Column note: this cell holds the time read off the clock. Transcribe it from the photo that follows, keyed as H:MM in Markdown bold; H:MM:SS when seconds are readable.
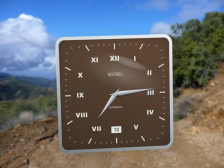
**7:14**
